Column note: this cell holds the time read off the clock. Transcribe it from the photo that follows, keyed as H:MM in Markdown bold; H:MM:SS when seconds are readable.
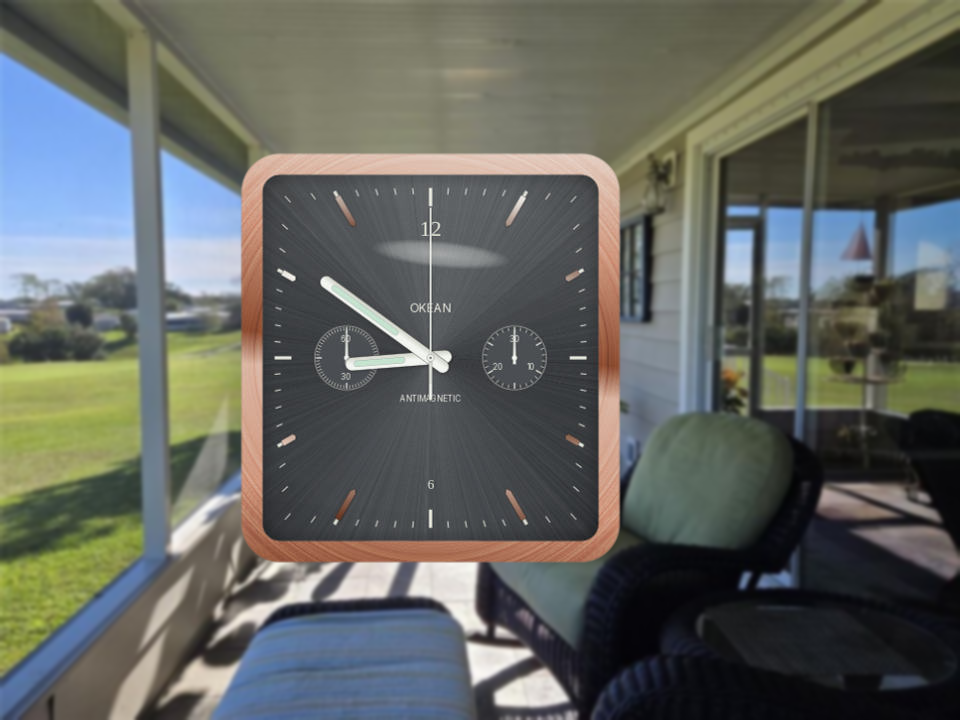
**8:51**
